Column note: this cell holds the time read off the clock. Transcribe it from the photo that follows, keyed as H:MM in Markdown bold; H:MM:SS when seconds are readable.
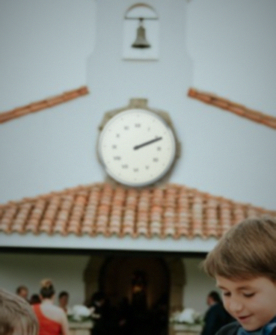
**2:11**
